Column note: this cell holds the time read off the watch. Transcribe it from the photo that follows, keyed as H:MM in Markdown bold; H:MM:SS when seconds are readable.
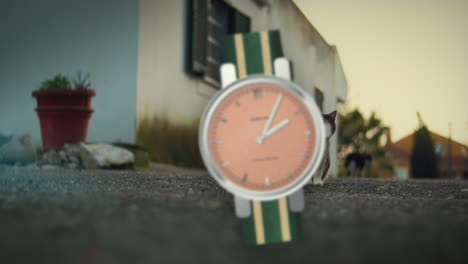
**2:05**
